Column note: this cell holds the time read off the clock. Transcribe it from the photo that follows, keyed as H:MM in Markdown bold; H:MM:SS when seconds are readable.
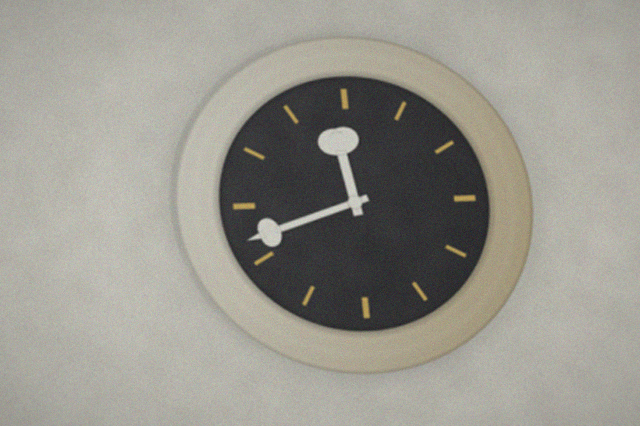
**11:42**
